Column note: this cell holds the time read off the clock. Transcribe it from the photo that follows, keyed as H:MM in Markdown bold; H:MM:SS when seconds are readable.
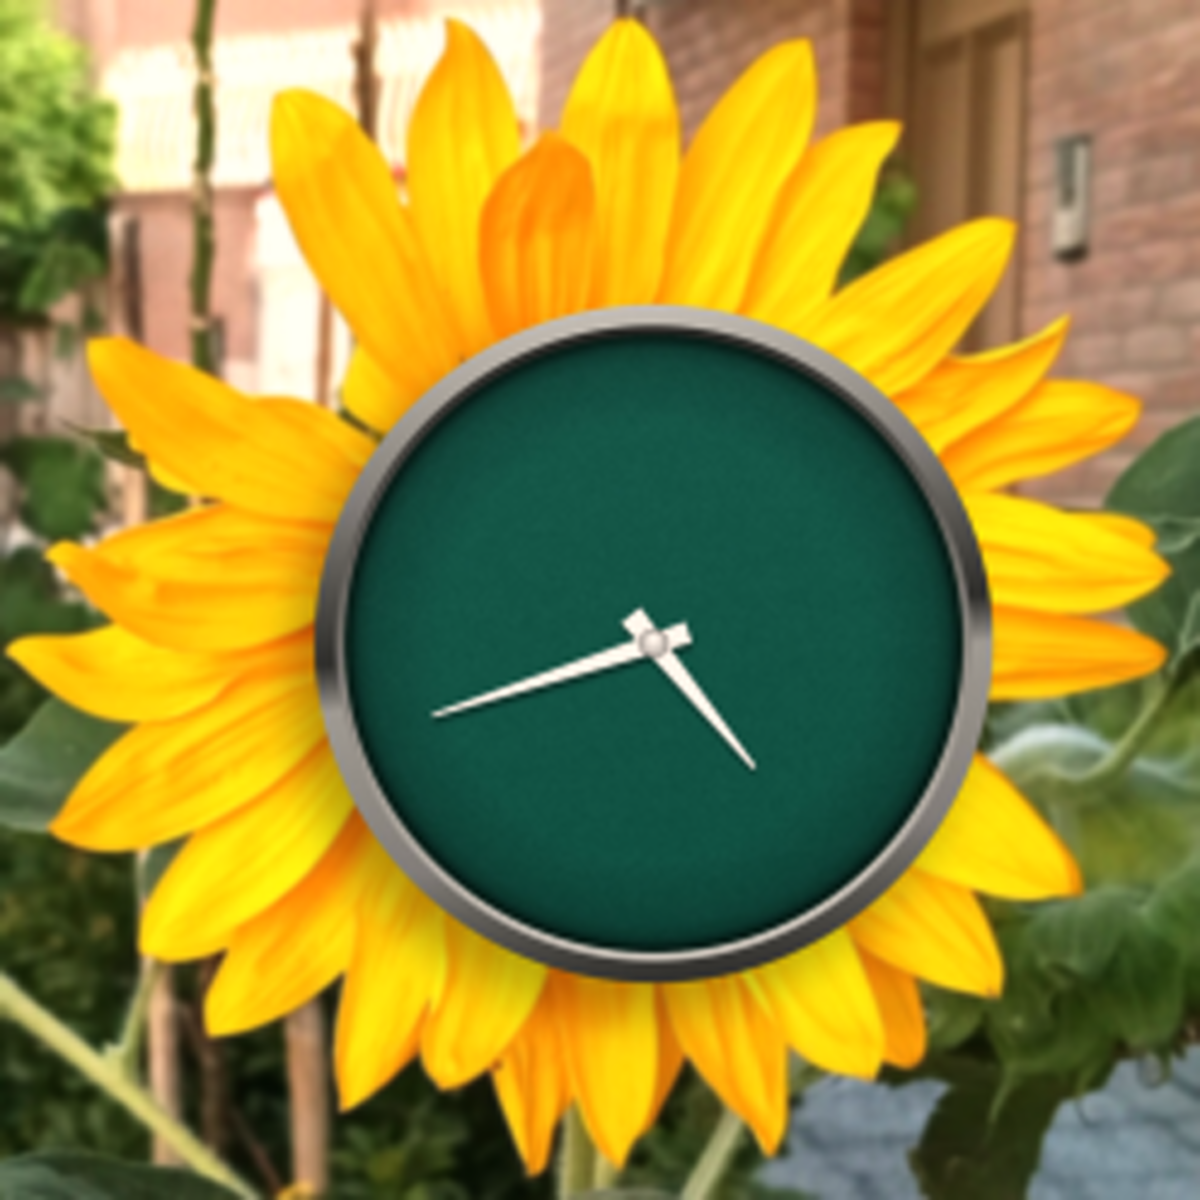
**4:42**
